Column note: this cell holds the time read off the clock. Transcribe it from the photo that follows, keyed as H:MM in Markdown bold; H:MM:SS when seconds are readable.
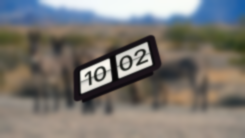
**10:02**
